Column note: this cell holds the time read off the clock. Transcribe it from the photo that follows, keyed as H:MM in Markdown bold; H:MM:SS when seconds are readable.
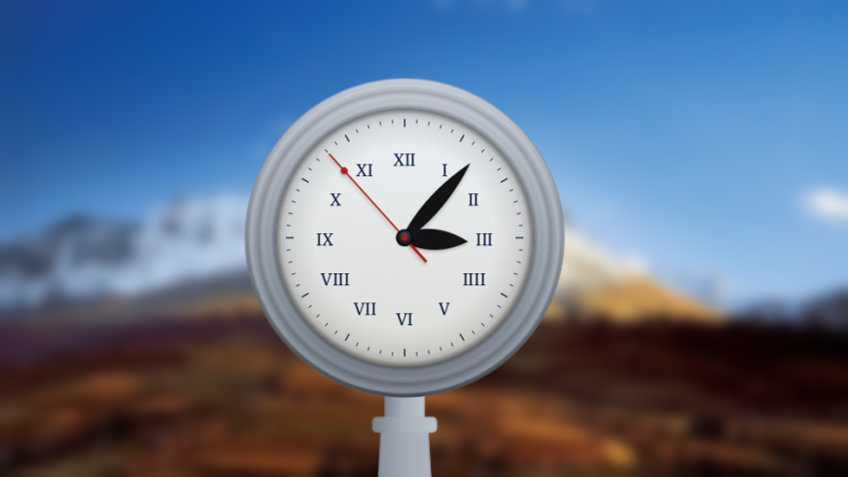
**3:06:53**
